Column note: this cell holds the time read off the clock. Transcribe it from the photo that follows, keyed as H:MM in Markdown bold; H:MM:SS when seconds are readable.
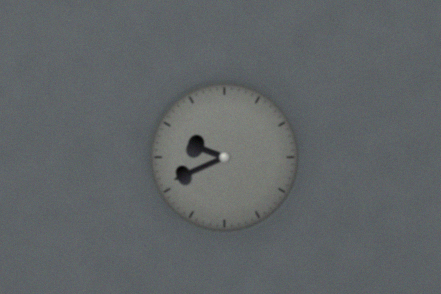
**9:41**
